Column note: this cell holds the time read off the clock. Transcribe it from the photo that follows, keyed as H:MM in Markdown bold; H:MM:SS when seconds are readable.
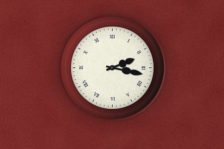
**2:17**
